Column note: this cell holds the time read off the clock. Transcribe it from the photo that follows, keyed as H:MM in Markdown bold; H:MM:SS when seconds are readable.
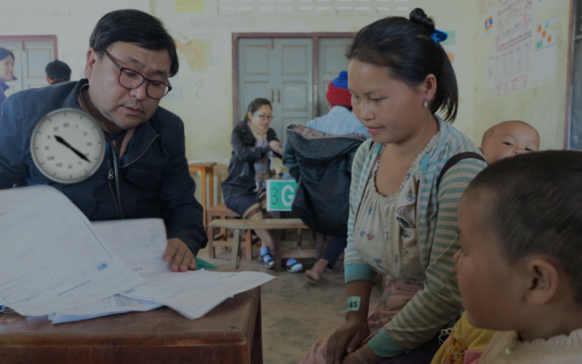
**10:22**
